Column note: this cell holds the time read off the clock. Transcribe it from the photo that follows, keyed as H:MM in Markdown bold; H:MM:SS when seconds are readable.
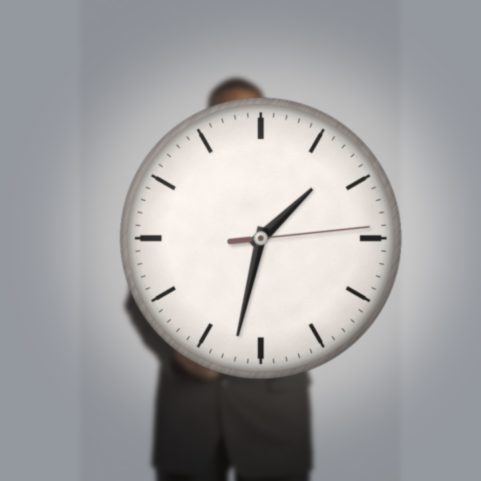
**1:32:14**
